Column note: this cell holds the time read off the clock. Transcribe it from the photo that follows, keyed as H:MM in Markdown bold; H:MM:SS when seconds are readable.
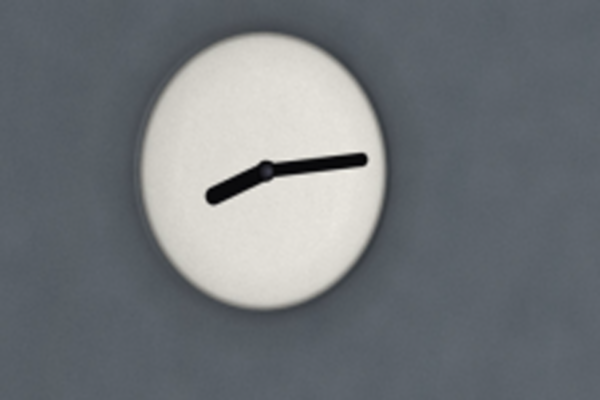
**8:14**
